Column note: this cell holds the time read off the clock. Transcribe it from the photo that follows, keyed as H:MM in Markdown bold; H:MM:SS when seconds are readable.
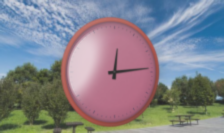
**12:14**
